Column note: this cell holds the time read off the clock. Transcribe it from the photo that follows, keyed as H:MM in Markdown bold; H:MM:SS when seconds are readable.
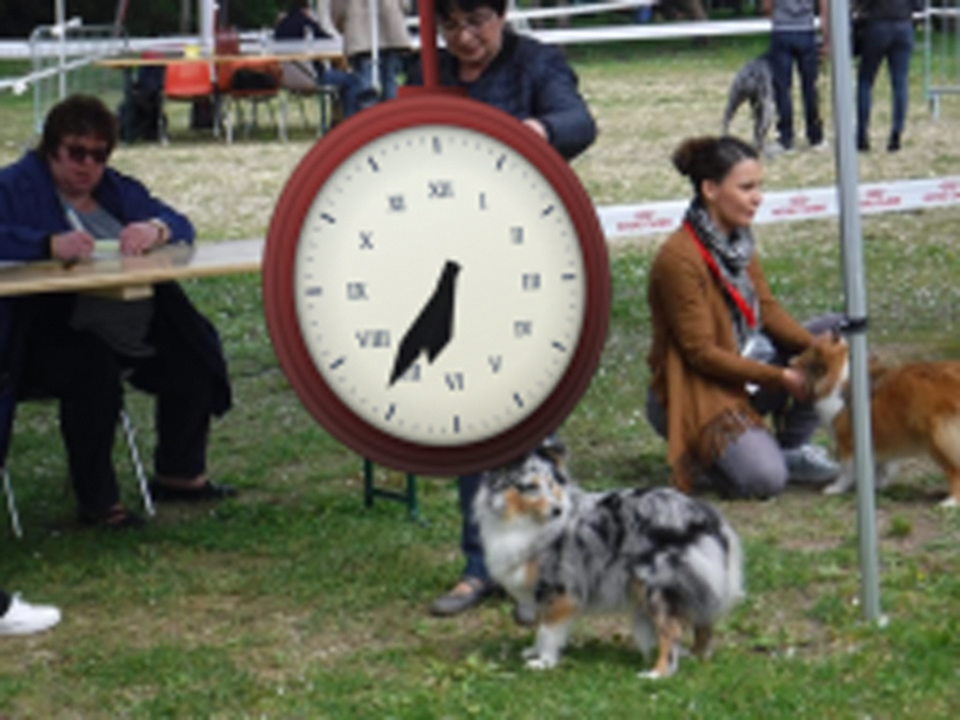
**6:36**
